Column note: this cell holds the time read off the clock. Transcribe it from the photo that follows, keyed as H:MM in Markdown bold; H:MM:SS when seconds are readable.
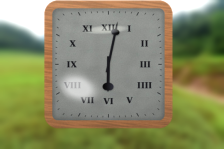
**6:02**
